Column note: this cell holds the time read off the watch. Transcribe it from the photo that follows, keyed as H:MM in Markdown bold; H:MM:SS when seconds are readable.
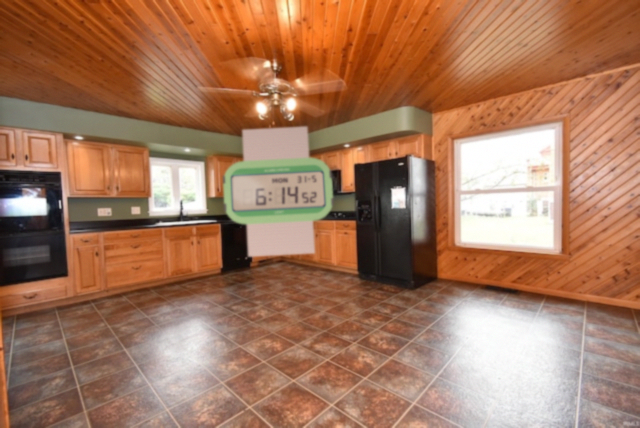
**6:14**
